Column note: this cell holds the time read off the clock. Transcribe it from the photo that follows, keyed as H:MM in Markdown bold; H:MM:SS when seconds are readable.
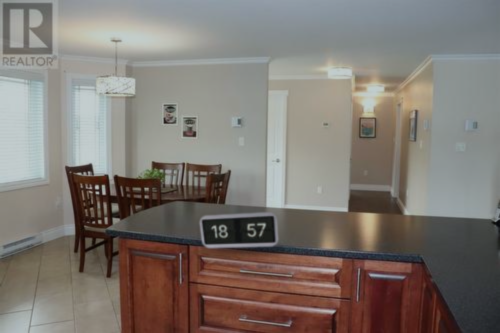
**18:57**
